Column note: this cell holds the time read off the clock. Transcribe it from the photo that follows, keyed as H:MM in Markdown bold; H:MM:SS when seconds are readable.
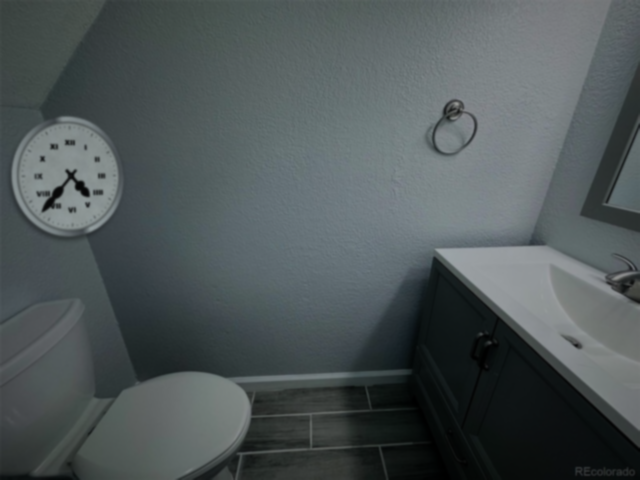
**4:37**
